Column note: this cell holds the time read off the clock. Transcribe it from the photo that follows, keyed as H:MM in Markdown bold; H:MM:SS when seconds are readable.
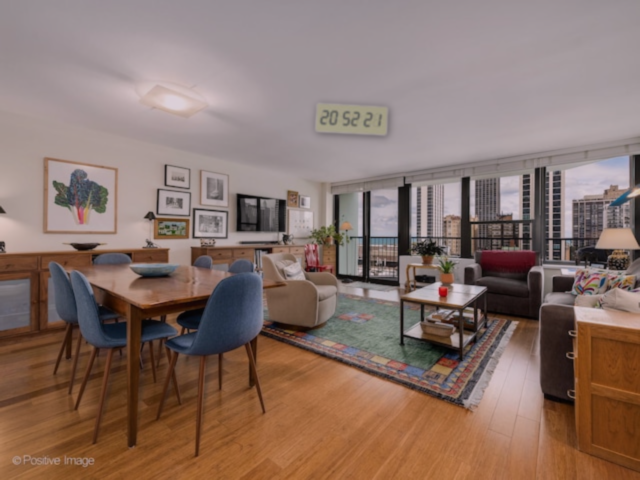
**20:52:21**
